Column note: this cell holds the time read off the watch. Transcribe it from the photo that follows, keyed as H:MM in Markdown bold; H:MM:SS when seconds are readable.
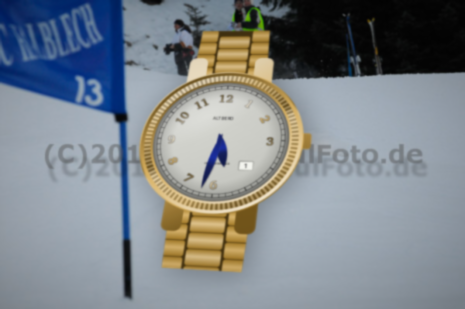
**5:32**
